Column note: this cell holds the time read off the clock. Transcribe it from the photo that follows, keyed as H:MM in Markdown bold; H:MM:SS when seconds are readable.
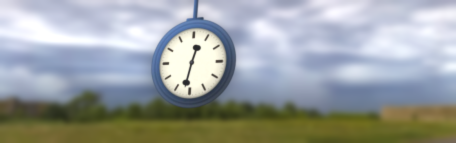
**12:32**
